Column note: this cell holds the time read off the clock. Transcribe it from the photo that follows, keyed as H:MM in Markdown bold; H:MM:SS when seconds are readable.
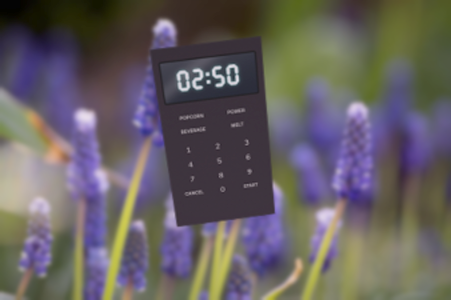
**2:50**
